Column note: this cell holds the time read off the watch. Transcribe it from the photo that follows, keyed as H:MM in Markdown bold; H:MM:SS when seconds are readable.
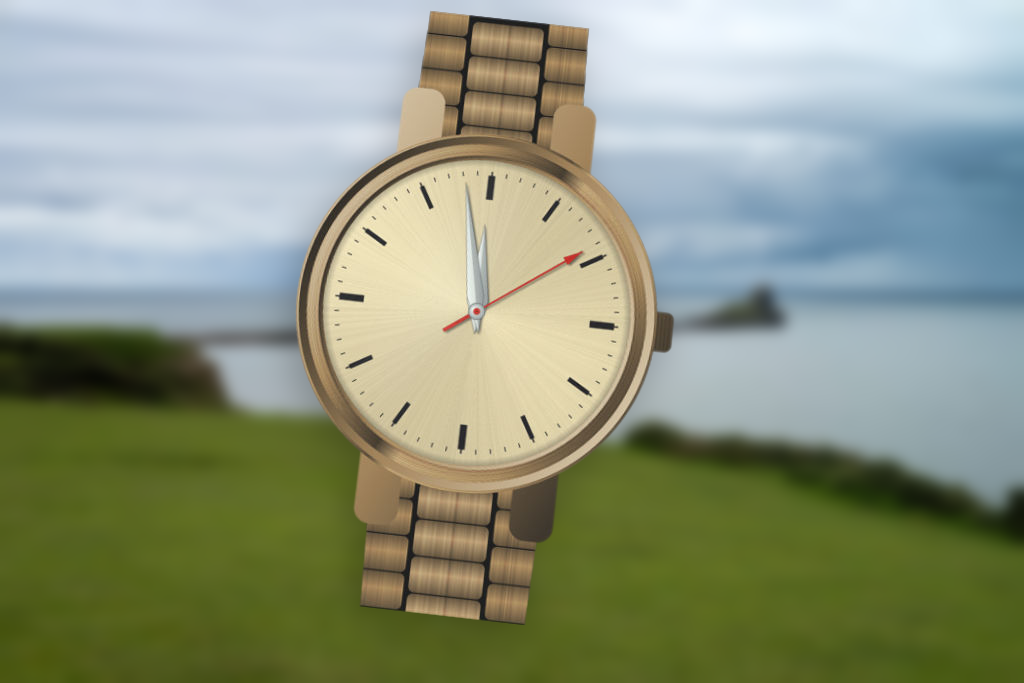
**11:58:09**
